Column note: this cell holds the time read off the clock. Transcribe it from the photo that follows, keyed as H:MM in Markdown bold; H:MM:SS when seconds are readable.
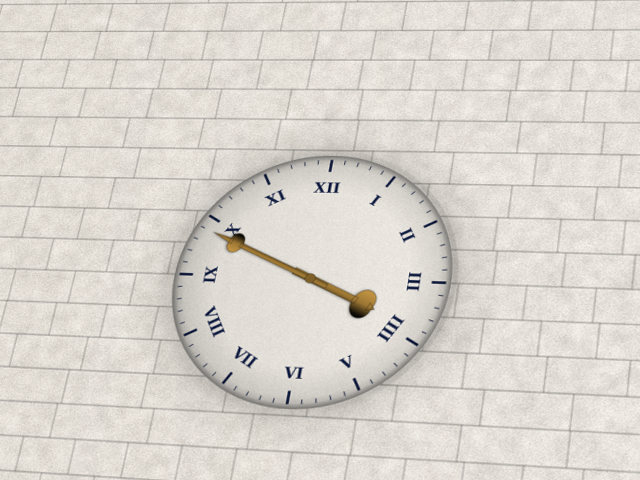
**3:49**
